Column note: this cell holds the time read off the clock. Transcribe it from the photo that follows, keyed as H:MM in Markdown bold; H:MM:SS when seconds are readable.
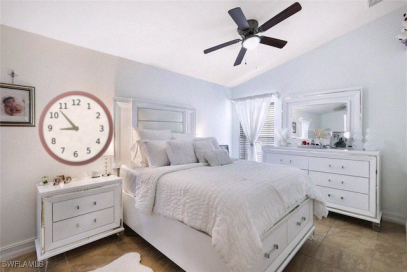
**8:53**
